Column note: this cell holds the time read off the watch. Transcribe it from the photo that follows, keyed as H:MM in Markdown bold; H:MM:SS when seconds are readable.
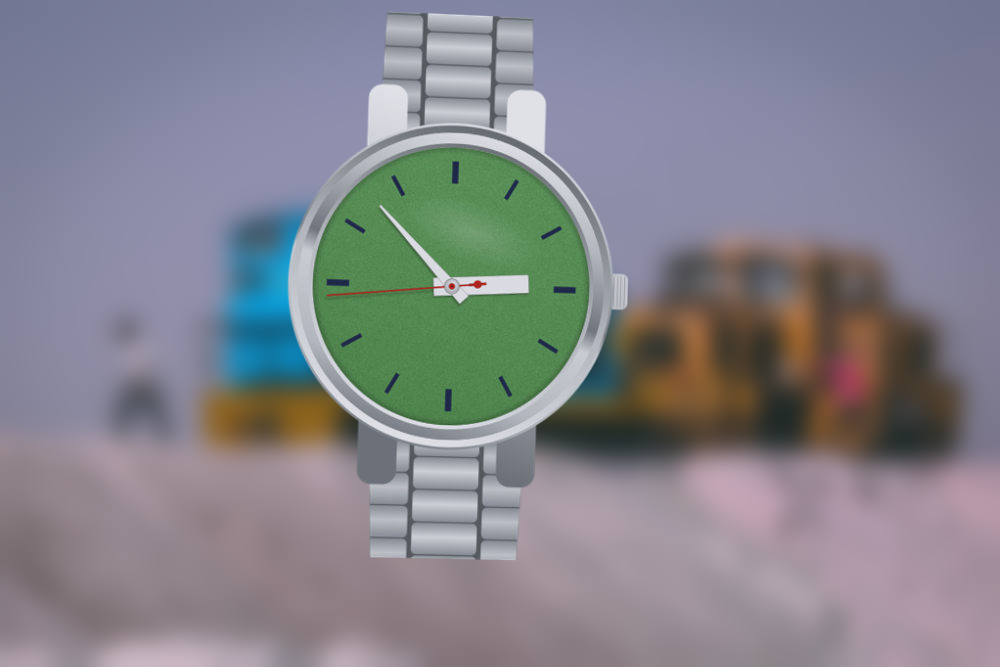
**2:52:44**
